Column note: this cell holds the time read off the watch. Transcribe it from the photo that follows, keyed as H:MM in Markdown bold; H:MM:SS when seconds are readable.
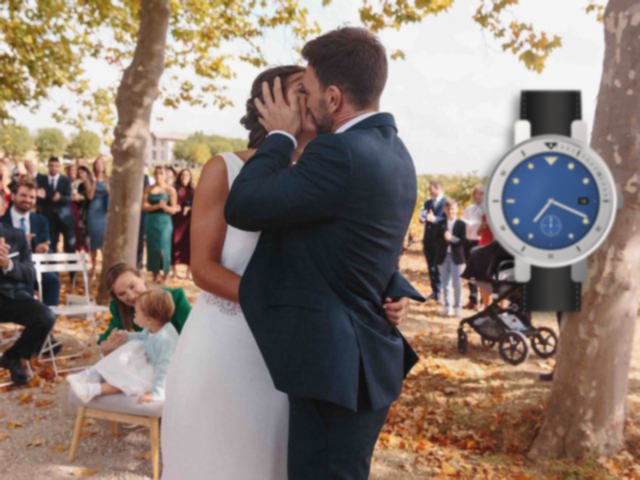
**7:19**
